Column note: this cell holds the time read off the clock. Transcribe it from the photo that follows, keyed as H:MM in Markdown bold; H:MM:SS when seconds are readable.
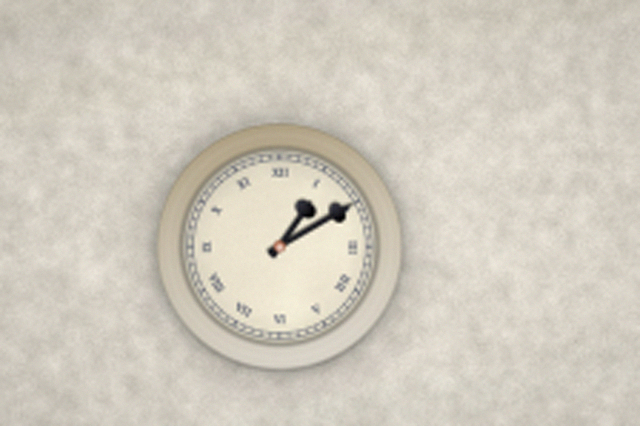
**1:10**
